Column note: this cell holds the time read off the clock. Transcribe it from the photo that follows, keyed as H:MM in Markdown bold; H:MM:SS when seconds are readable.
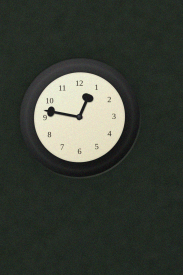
**12:47**
